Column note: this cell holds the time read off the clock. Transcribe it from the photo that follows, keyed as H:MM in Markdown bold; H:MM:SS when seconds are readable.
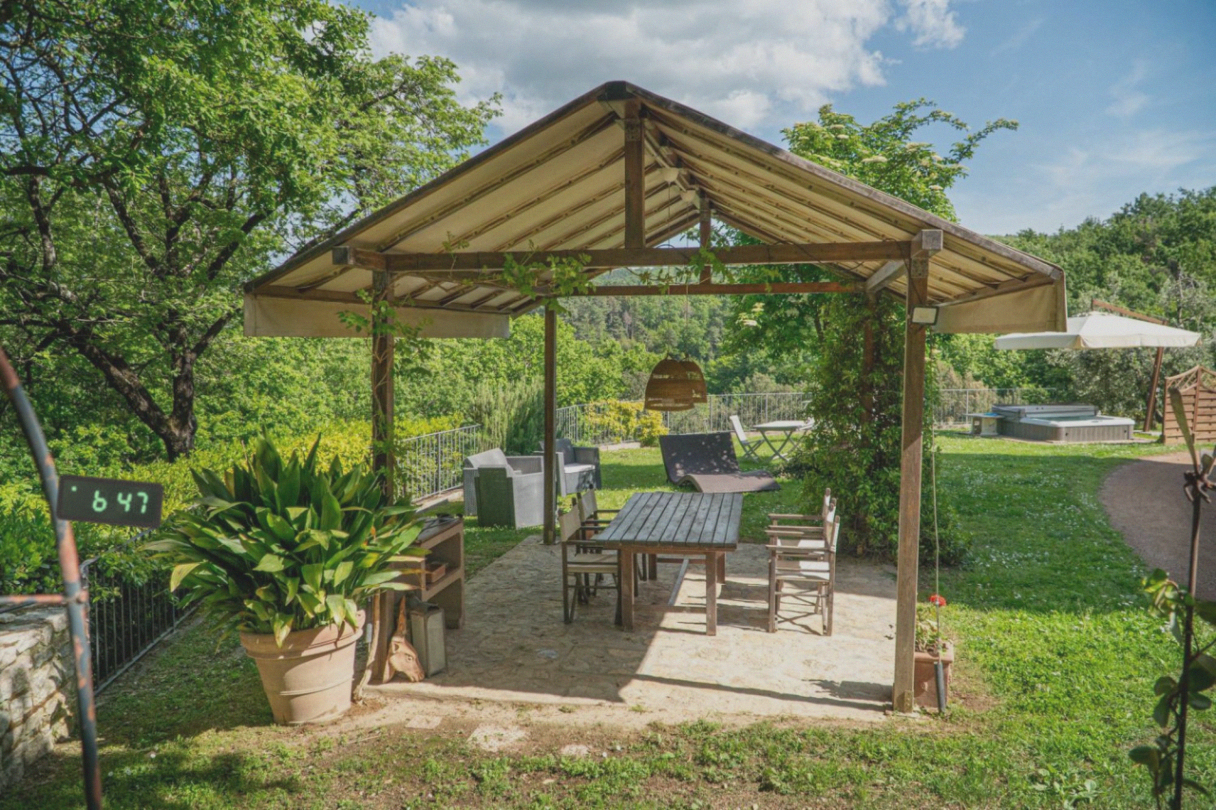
**6:47**
